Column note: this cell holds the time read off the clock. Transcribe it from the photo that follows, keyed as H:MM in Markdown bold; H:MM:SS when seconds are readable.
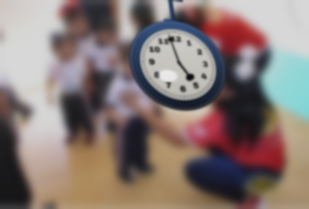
**4:58**
